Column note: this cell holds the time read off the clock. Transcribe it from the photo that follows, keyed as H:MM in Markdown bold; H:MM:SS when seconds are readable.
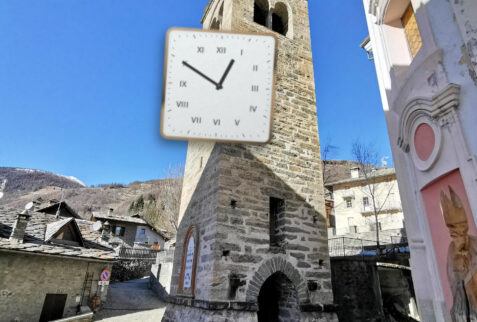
**12:50**
